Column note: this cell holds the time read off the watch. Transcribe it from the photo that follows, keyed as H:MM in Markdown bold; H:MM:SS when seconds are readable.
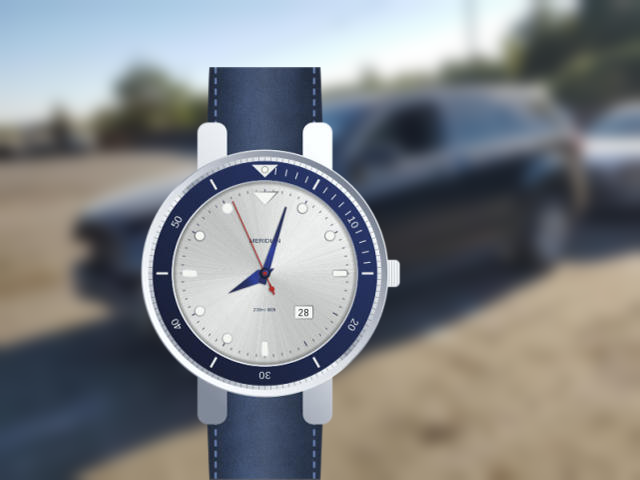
**8:02:56**
